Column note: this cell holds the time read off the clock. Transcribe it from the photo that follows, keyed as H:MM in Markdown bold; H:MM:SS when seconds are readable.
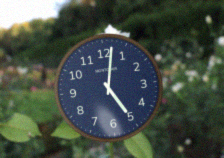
**5:02**
